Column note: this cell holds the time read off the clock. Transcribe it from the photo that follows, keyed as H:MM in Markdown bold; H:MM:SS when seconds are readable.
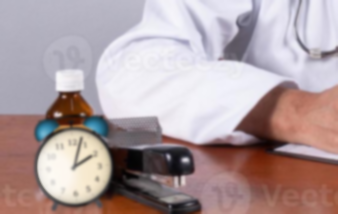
**2:03**
